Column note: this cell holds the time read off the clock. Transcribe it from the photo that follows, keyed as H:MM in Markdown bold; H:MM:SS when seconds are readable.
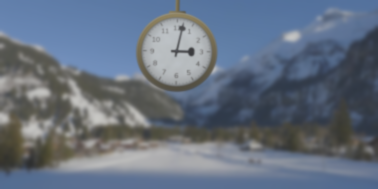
**3:02**
